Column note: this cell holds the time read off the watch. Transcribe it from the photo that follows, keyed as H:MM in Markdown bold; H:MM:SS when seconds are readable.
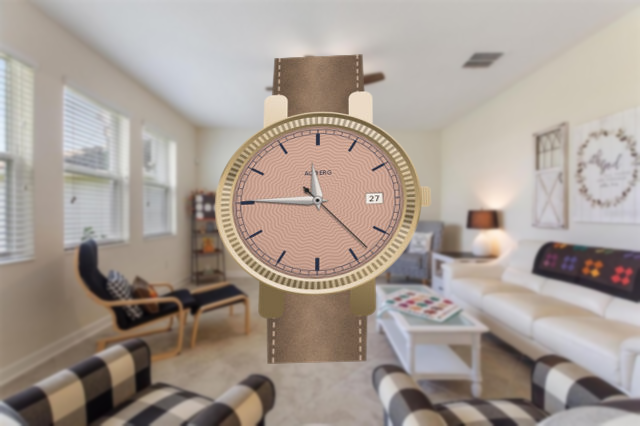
**11:45:23**
